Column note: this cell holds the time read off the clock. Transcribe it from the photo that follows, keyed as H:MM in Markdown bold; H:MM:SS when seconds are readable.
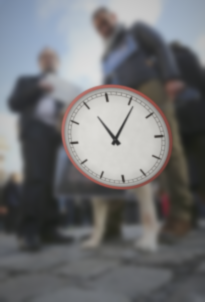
**11:06**
